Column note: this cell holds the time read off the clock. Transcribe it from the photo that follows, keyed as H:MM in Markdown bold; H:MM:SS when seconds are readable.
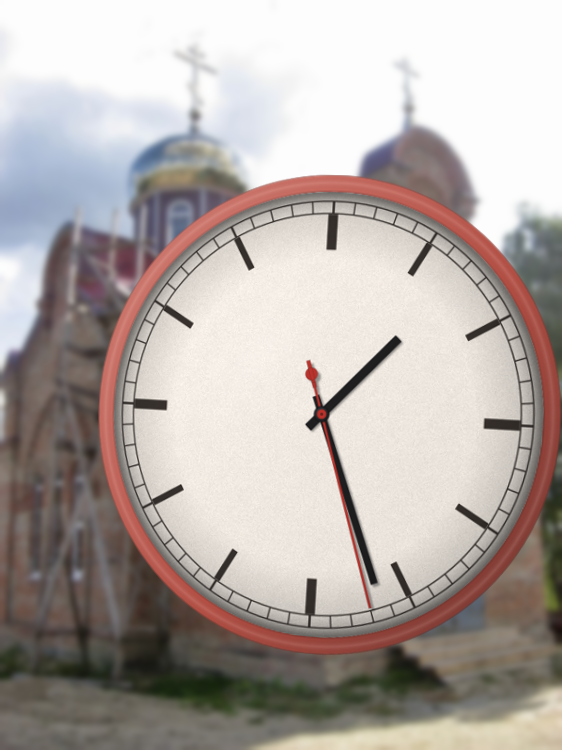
**1:26:27**
